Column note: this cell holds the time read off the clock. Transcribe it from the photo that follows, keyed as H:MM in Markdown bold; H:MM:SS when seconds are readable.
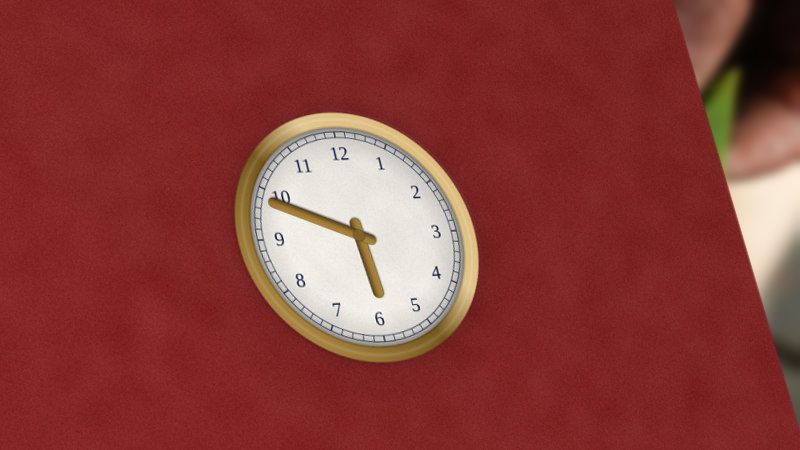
**5:49**
